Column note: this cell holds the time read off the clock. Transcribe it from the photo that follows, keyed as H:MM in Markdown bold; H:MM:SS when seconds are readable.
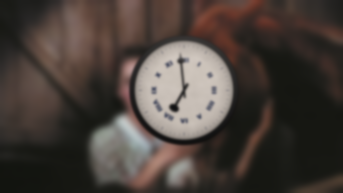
**6:59**
